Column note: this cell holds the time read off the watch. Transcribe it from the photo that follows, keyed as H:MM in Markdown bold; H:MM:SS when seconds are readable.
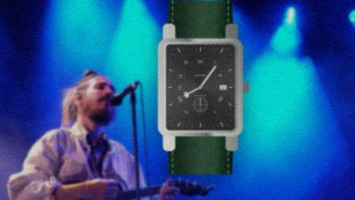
**8:06**
